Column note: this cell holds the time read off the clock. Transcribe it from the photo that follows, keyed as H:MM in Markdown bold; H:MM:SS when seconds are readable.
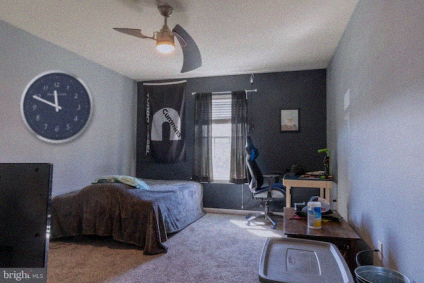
**11:49**
